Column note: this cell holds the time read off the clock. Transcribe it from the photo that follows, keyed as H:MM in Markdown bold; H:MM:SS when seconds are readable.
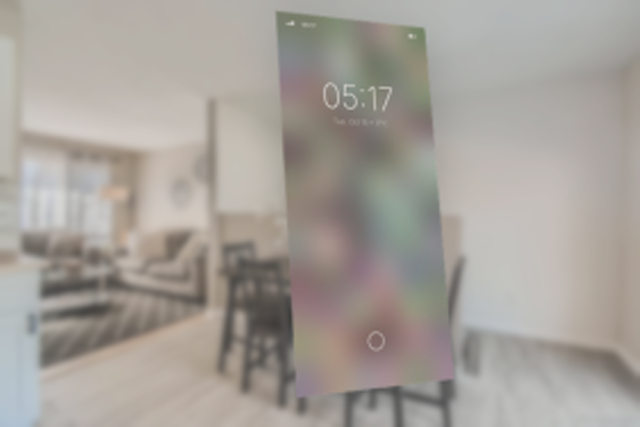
**5:17**
